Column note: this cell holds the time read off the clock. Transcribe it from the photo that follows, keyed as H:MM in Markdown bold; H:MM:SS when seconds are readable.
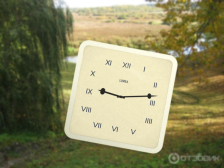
**9:13**
